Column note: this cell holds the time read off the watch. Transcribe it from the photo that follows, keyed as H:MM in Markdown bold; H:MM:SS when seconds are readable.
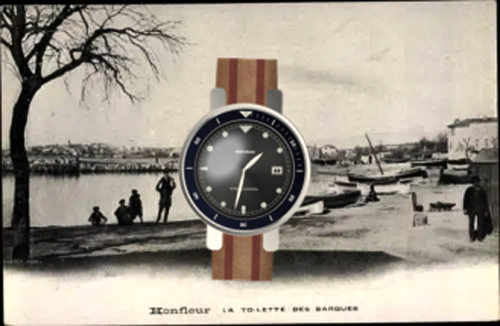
**1:32**
